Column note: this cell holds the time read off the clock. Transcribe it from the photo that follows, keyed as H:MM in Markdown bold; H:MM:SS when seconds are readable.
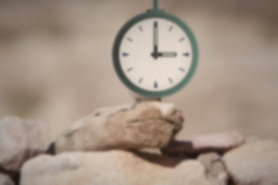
**3:00**
